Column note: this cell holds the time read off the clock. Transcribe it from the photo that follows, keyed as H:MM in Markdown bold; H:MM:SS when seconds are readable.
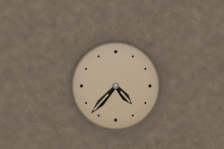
**4:37**
